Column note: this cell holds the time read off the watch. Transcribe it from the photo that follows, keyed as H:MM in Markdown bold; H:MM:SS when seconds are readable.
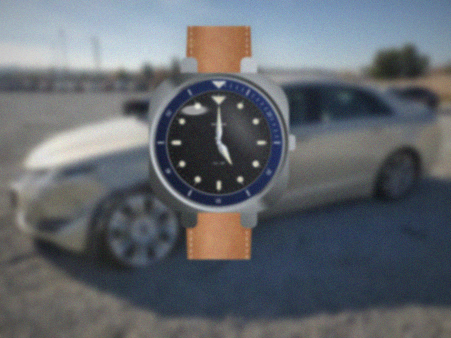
**5:00**
